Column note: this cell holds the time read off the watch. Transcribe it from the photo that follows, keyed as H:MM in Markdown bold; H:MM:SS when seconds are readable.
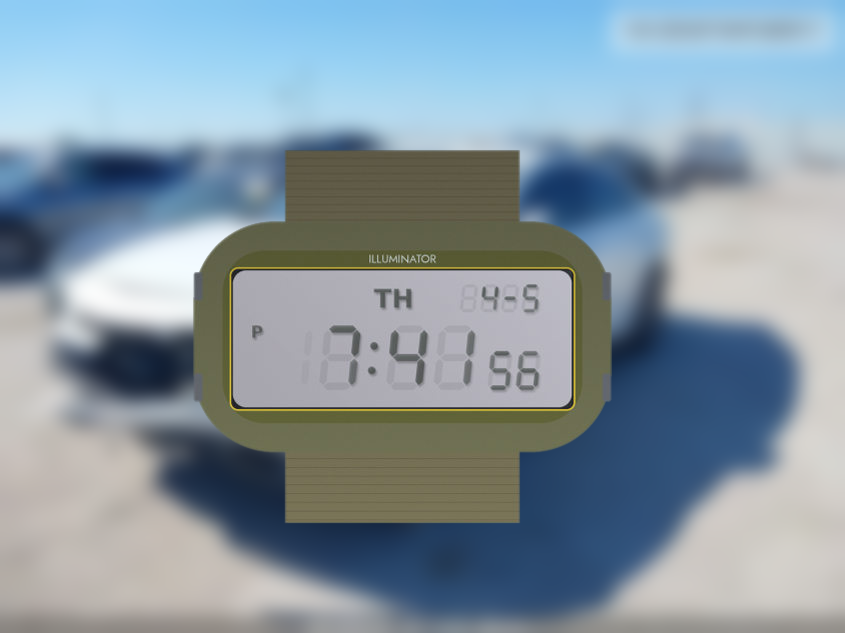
**7:41:56**
